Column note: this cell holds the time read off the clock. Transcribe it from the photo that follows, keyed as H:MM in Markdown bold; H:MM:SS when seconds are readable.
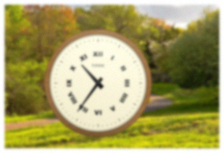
**10:36**
